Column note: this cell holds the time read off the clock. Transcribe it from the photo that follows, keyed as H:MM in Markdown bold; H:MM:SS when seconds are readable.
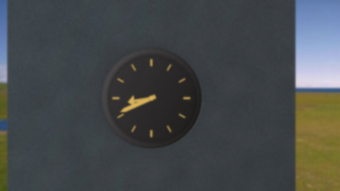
**8:41**
